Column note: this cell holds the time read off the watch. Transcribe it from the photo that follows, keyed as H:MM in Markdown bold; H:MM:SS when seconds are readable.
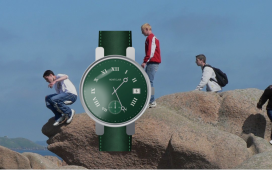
**1:26**
